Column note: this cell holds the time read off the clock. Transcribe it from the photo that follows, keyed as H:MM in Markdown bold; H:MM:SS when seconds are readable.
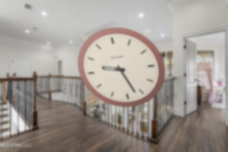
**9:27**
